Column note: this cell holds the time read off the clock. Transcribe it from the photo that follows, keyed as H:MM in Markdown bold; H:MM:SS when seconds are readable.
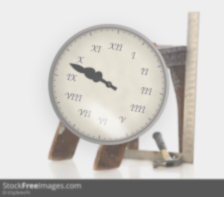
**9:48**
